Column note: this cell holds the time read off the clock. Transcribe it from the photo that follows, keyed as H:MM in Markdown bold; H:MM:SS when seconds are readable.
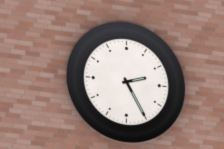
**2:25**
